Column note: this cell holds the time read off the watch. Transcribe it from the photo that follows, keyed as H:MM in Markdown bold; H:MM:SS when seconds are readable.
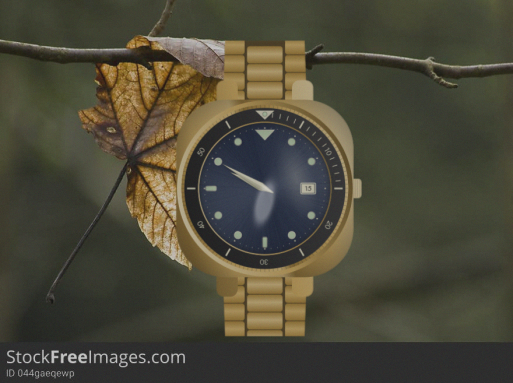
**9:50**
